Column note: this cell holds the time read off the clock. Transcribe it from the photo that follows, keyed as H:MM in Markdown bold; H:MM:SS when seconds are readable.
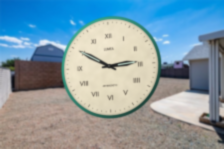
**2:50**
